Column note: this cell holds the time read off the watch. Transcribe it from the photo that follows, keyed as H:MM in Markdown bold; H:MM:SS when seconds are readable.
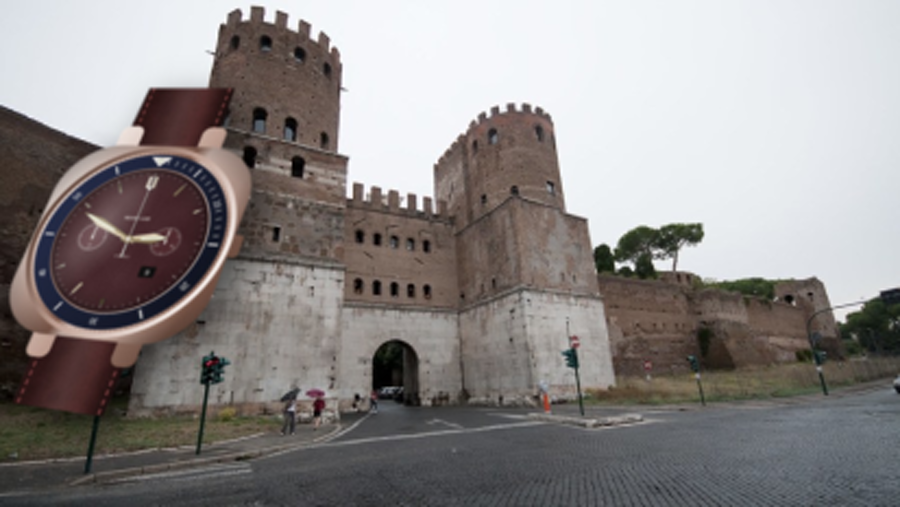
**2:49**
